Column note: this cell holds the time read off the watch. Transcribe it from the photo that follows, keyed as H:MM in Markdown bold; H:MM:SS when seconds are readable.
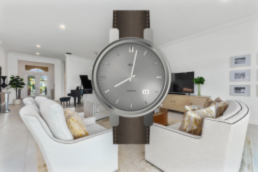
**8:02**
